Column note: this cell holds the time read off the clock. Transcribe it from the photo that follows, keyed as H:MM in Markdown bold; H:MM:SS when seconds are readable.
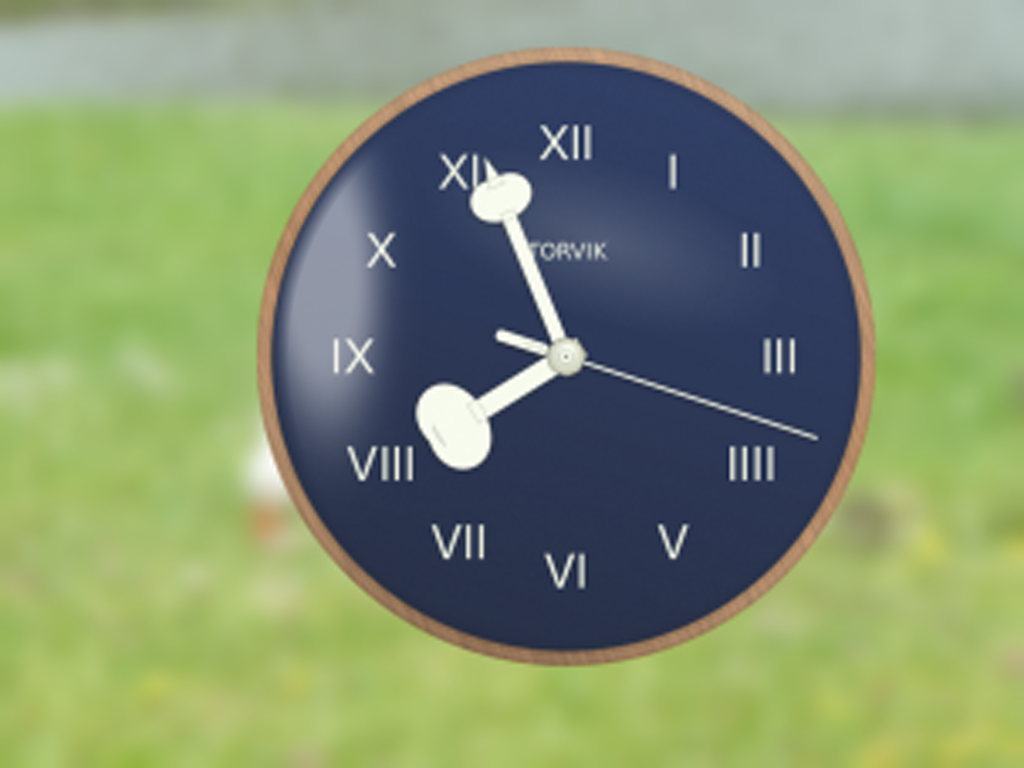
**7:56:18**
